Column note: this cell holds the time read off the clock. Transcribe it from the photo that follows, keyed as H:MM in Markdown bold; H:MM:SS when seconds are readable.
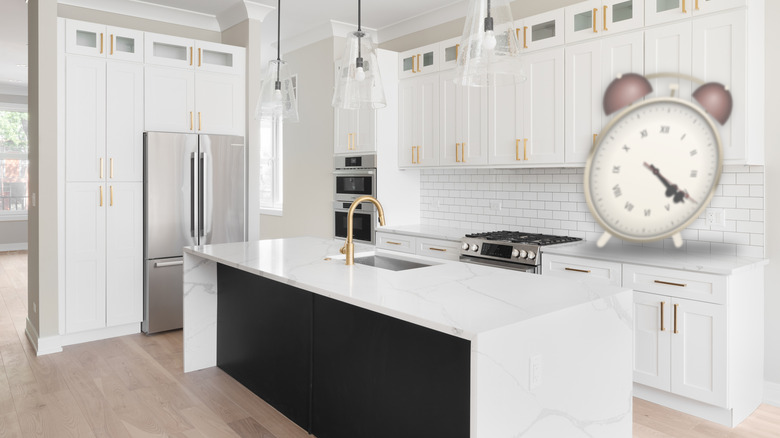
**4:21:20**
